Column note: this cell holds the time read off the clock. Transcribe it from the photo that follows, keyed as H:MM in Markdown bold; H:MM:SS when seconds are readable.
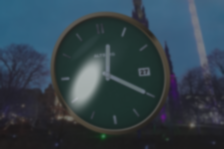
**12:20**
